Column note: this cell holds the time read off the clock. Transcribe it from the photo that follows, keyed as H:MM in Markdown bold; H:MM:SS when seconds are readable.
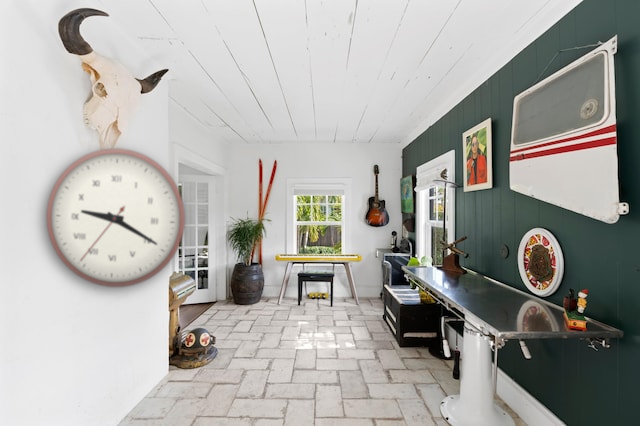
**9:19:36**
